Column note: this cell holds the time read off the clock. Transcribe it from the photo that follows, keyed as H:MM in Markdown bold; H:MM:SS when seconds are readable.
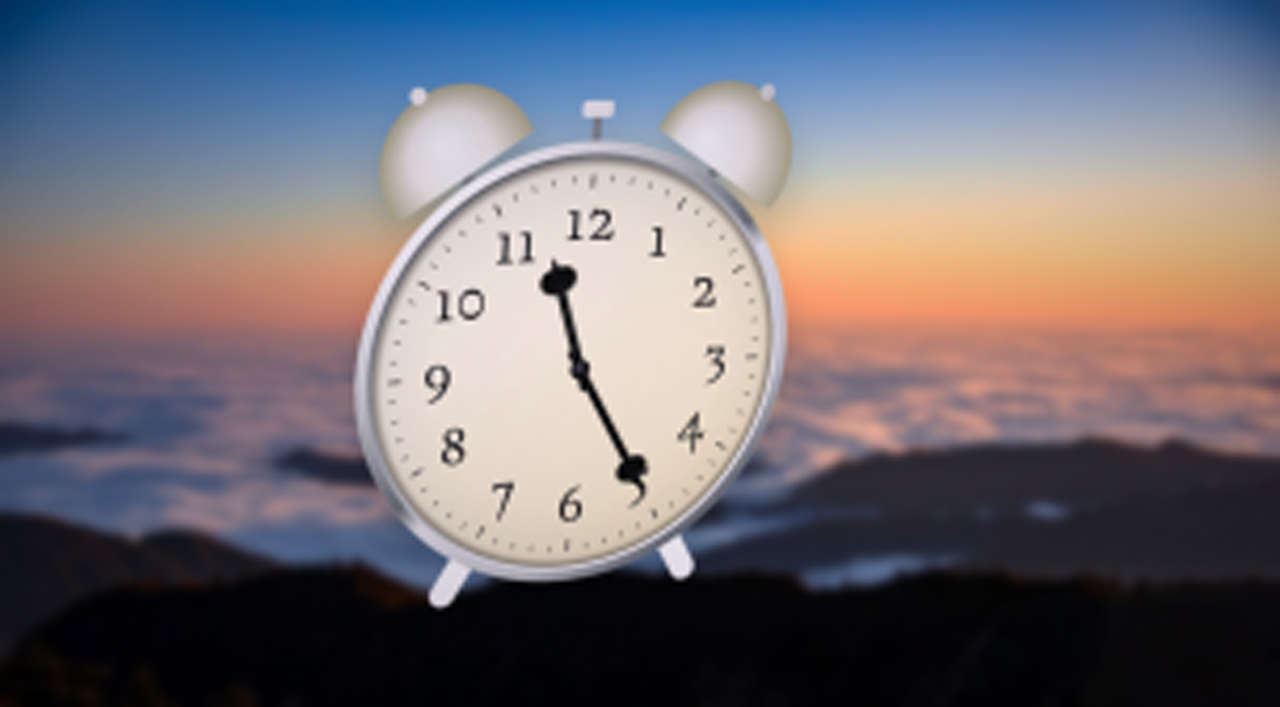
**11:25**
